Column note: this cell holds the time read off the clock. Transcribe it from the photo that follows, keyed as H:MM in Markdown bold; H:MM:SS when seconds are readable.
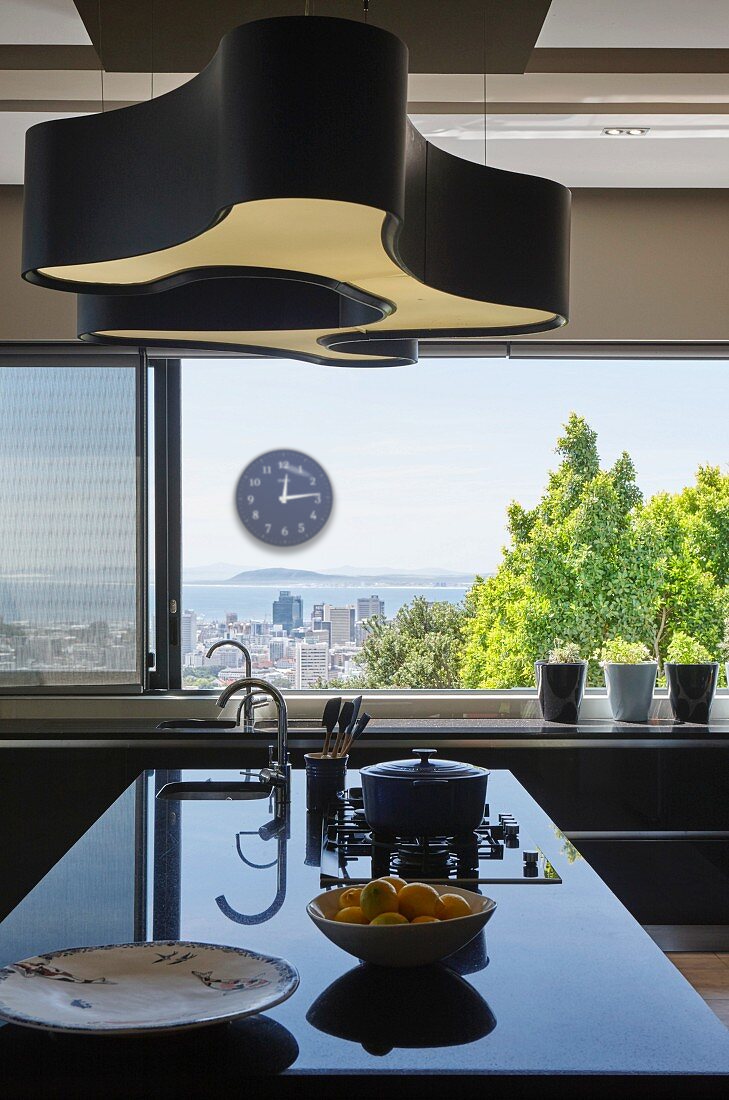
**12:14**
